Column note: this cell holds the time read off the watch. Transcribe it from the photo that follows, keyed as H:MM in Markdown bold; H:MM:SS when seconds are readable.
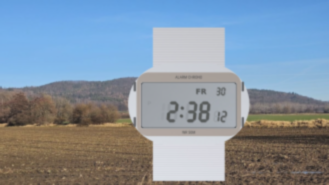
**2:38:12**
